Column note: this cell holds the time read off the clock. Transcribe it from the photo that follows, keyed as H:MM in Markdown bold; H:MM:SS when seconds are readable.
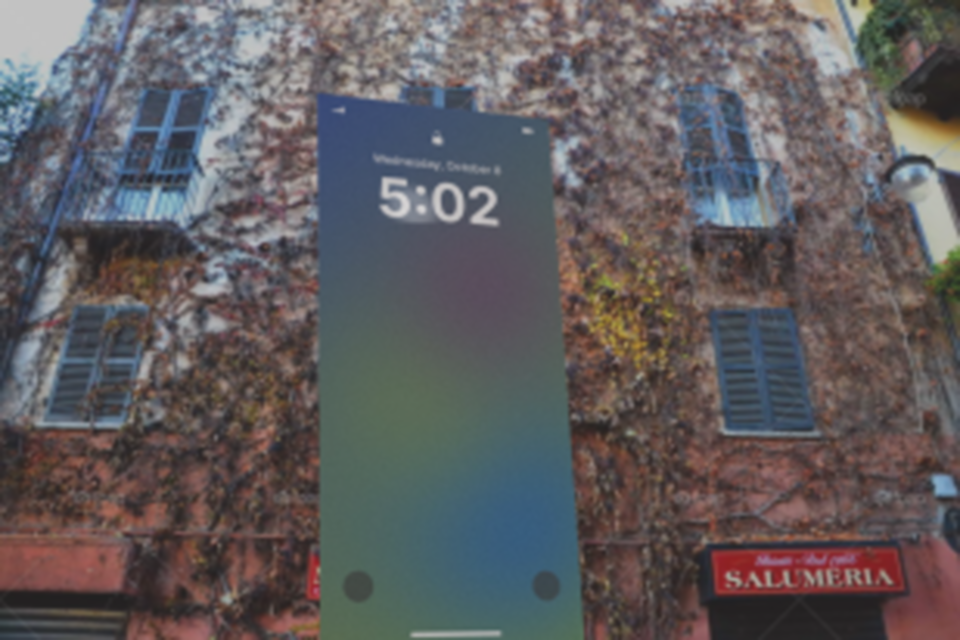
**5:02**
